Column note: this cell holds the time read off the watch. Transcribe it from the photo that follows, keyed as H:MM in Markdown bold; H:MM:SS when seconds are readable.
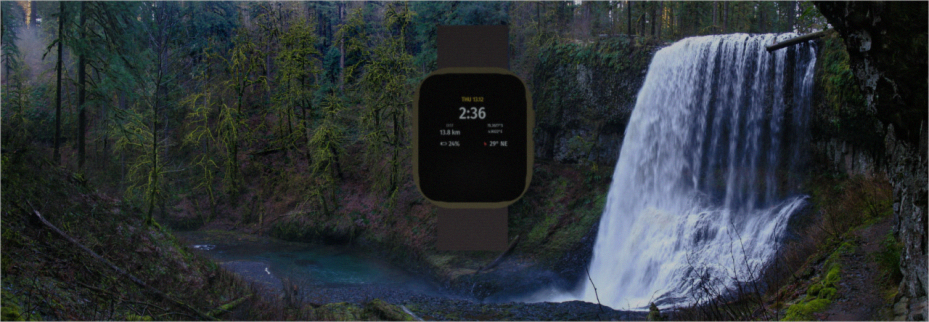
**2:36**
